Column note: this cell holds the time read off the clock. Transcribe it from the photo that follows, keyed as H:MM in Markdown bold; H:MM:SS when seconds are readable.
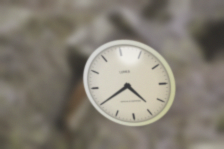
**4:40**
